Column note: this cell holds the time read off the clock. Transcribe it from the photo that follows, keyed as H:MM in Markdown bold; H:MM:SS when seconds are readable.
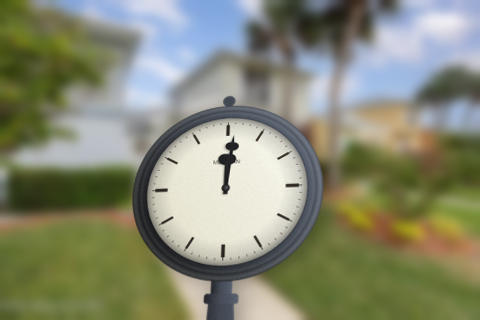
**12:01**
